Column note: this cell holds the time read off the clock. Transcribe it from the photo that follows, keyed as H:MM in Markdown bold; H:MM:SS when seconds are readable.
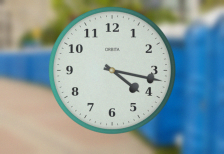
**4:17**
